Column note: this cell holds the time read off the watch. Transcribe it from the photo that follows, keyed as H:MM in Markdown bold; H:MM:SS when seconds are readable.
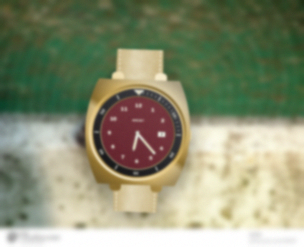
**6:23**
